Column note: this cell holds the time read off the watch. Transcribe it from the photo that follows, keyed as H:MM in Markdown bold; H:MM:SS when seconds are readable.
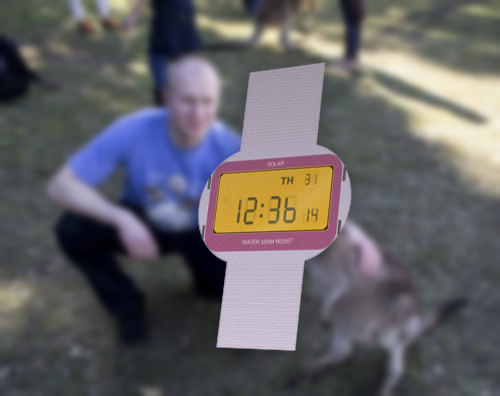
**12:36:14**
